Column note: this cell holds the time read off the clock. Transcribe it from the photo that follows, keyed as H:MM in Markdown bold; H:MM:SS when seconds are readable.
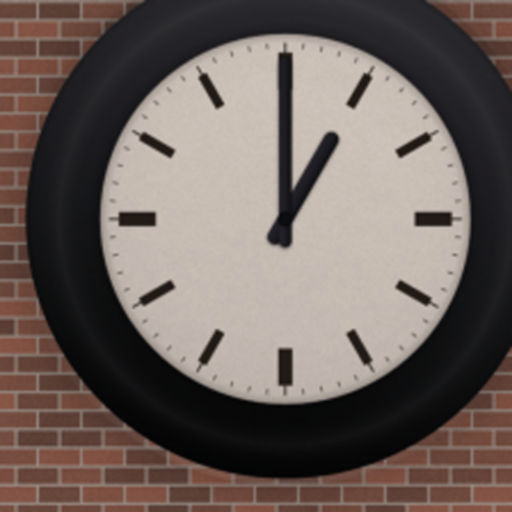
**1:00**
